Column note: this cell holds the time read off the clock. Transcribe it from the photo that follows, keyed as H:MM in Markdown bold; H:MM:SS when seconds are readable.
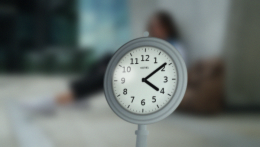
**4:09**
